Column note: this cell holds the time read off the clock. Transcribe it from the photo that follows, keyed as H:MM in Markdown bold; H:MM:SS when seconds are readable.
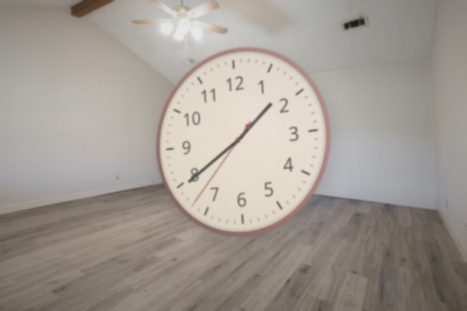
**1:39:37**
